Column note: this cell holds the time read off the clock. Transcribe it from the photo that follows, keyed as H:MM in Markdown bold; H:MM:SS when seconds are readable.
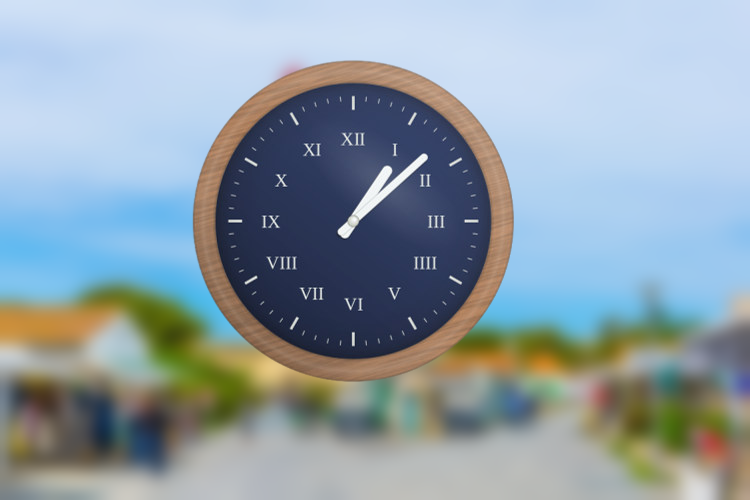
**1:08**
